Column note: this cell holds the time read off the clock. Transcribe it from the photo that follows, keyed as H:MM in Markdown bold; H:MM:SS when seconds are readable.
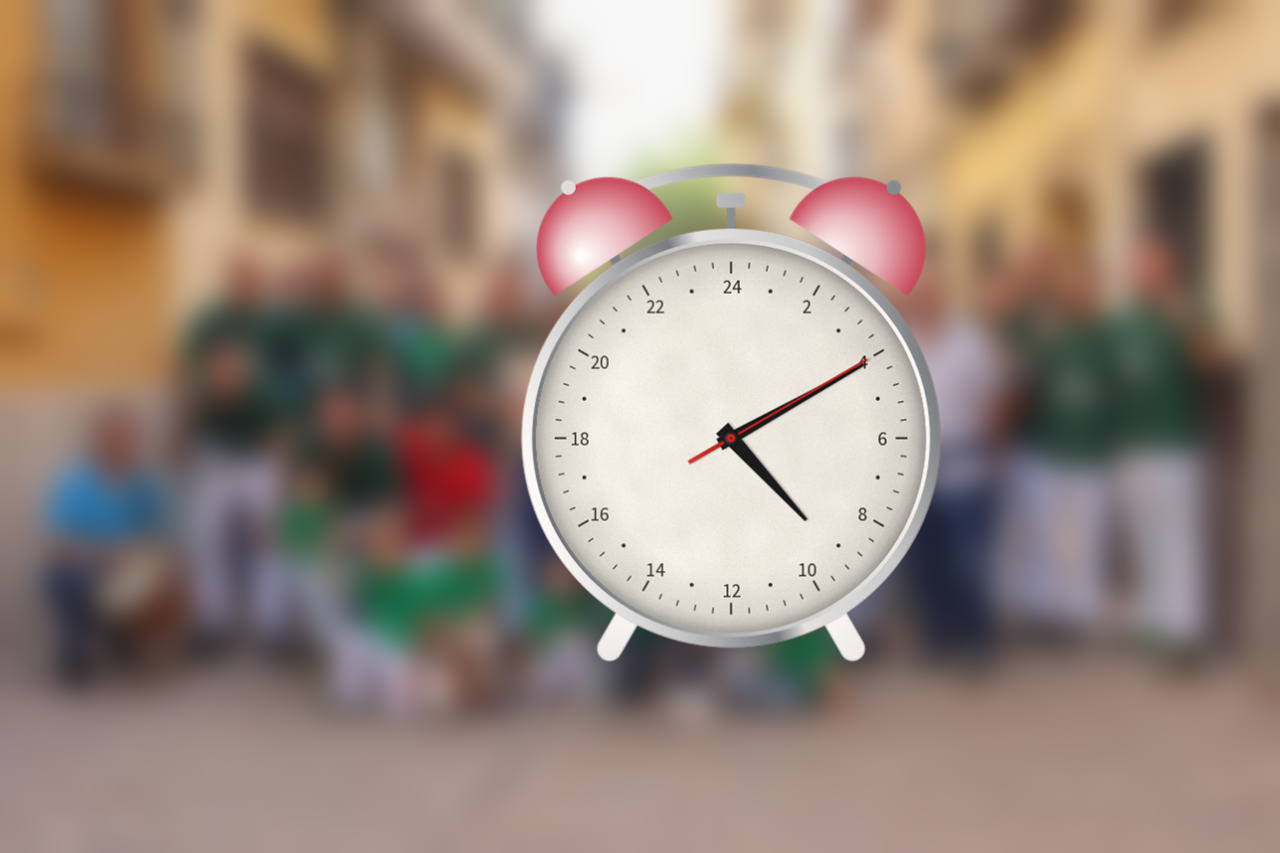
**9:10:10**
